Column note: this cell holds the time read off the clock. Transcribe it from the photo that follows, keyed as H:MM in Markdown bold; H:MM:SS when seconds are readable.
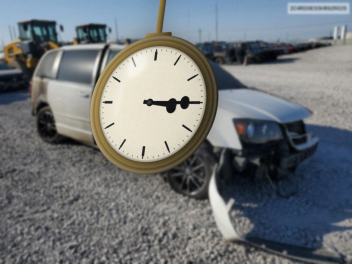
**3:15**
